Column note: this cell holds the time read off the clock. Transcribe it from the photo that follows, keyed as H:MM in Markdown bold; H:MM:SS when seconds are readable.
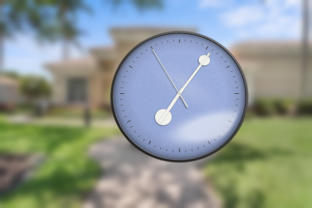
**7:05:55**
